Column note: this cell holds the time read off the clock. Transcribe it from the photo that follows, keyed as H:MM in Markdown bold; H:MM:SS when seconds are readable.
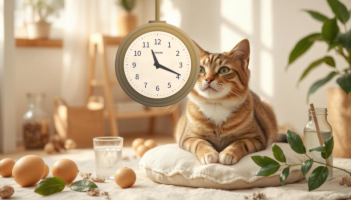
**11:19**
